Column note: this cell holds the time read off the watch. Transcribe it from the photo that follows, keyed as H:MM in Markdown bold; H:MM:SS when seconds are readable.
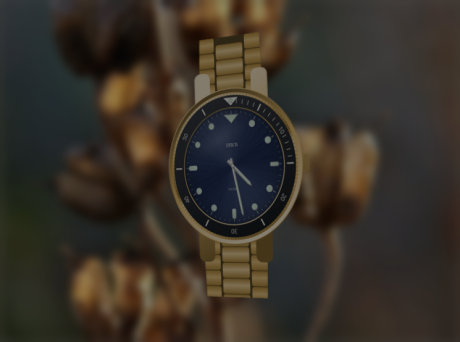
**4:28**
